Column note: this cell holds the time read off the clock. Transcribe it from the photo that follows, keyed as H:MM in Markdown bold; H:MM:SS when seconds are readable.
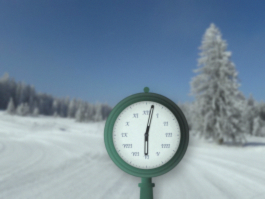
**6:02**
